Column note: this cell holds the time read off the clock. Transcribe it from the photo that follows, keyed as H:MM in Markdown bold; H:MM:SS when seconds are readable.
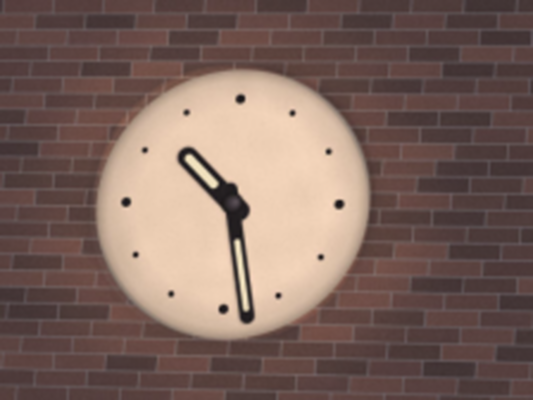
**10:28**
